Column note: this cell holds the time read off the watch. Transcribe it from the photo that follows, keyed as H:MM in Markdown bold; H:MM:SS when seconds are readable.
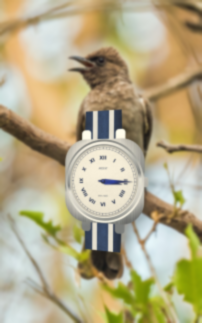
**3:15**
